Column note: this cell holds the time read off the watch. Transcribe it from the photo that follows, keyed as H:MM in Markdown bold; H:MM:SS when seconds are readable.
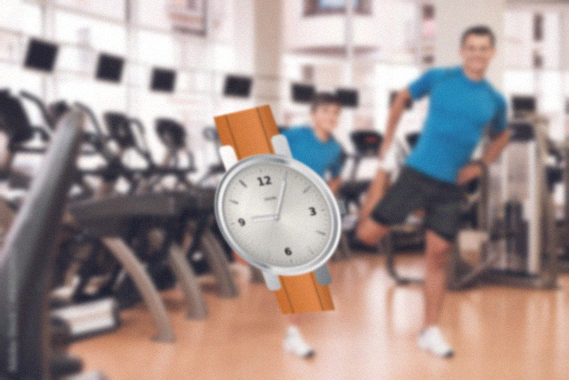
**9:05**
